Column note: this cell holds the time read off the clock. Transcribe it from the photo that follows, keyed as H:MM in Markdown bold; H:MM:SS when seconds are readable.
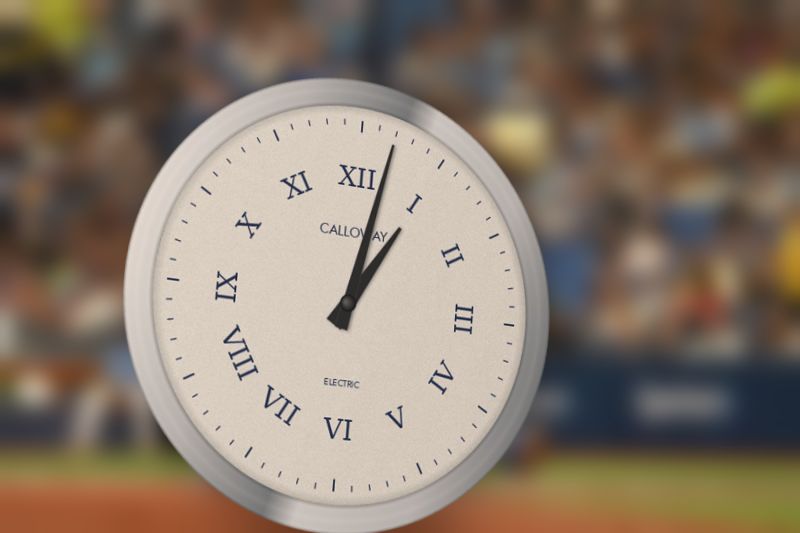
**1:02**
